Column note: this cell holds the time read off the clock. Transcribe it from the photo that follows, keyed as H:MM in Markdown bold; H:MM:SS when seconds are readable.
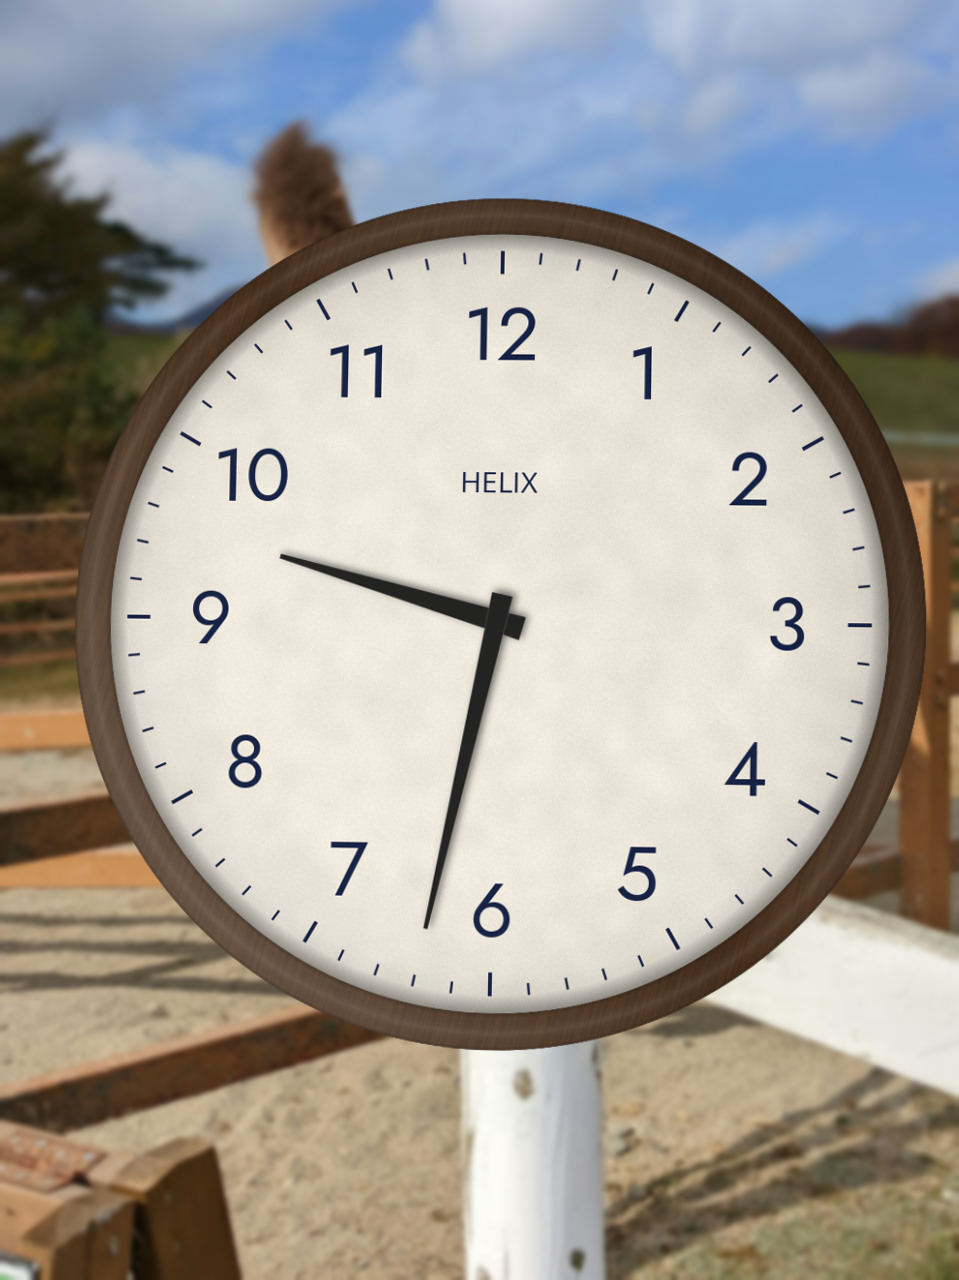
**9:32**
